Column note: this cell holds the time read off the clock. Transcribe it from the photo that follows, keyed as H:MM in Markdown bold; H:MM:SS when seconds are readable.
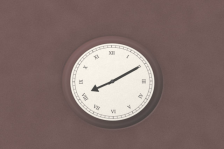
**8:10**
